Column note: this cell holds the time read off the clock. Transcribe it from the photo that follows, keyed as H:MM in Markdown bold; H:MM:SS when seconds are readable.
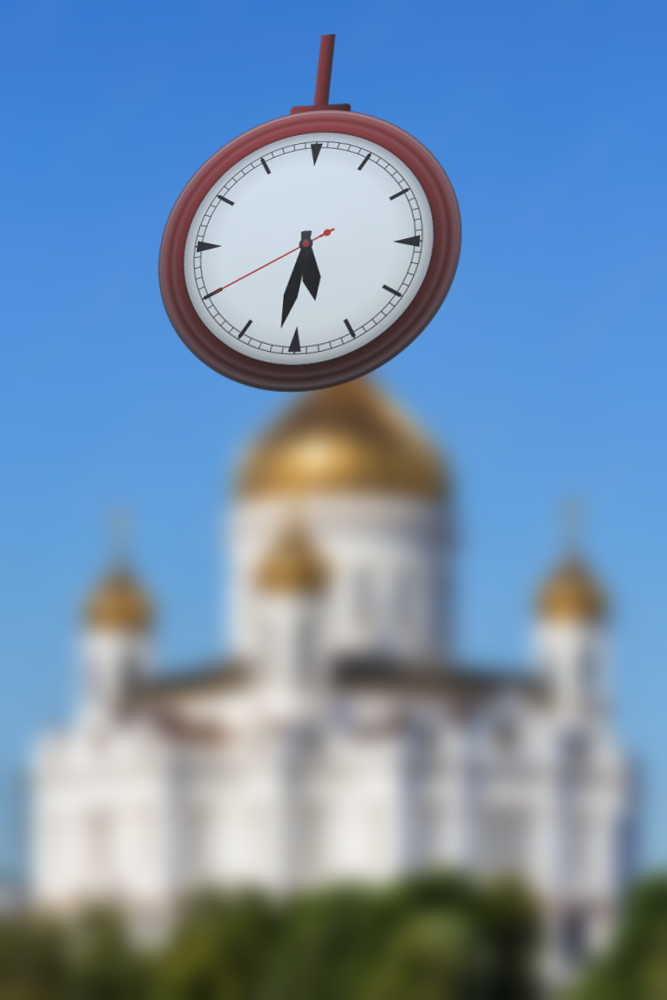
**5:31:40**
